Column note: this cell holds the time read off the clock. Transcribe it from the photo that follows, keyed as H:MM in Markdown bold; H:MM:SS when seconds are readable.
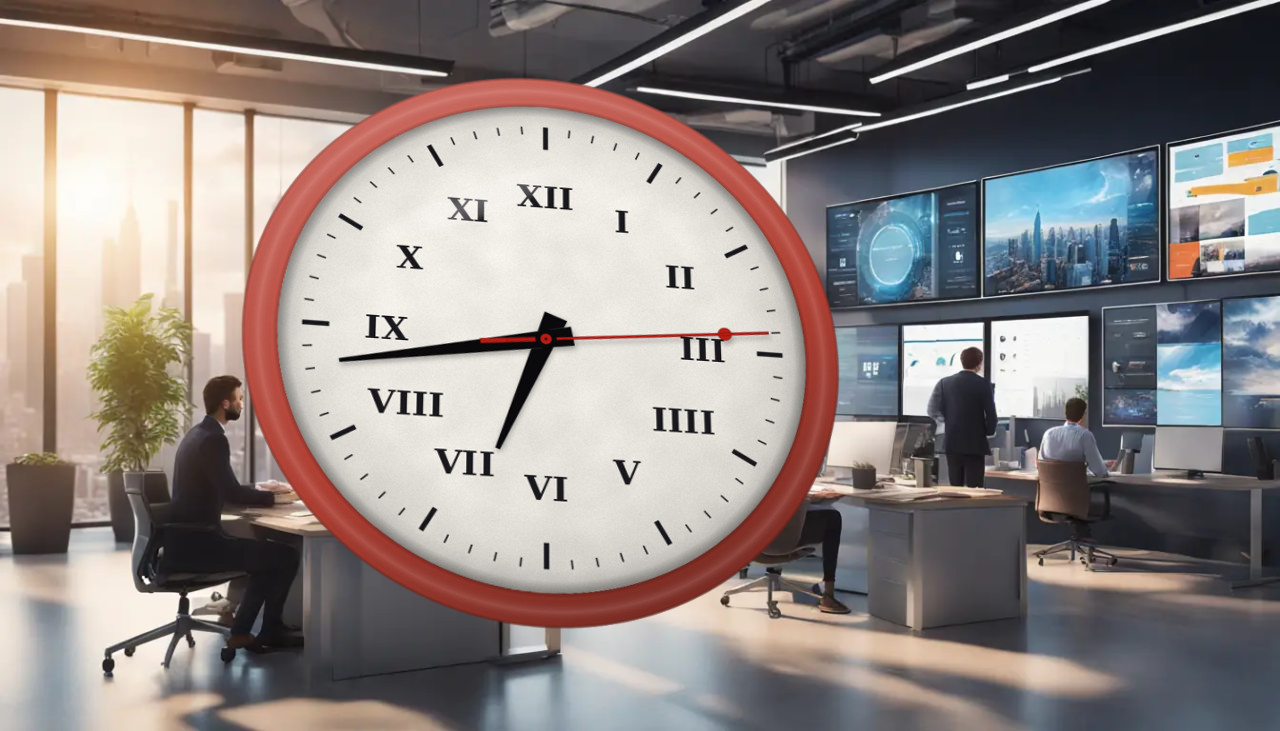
**6:43:14**
